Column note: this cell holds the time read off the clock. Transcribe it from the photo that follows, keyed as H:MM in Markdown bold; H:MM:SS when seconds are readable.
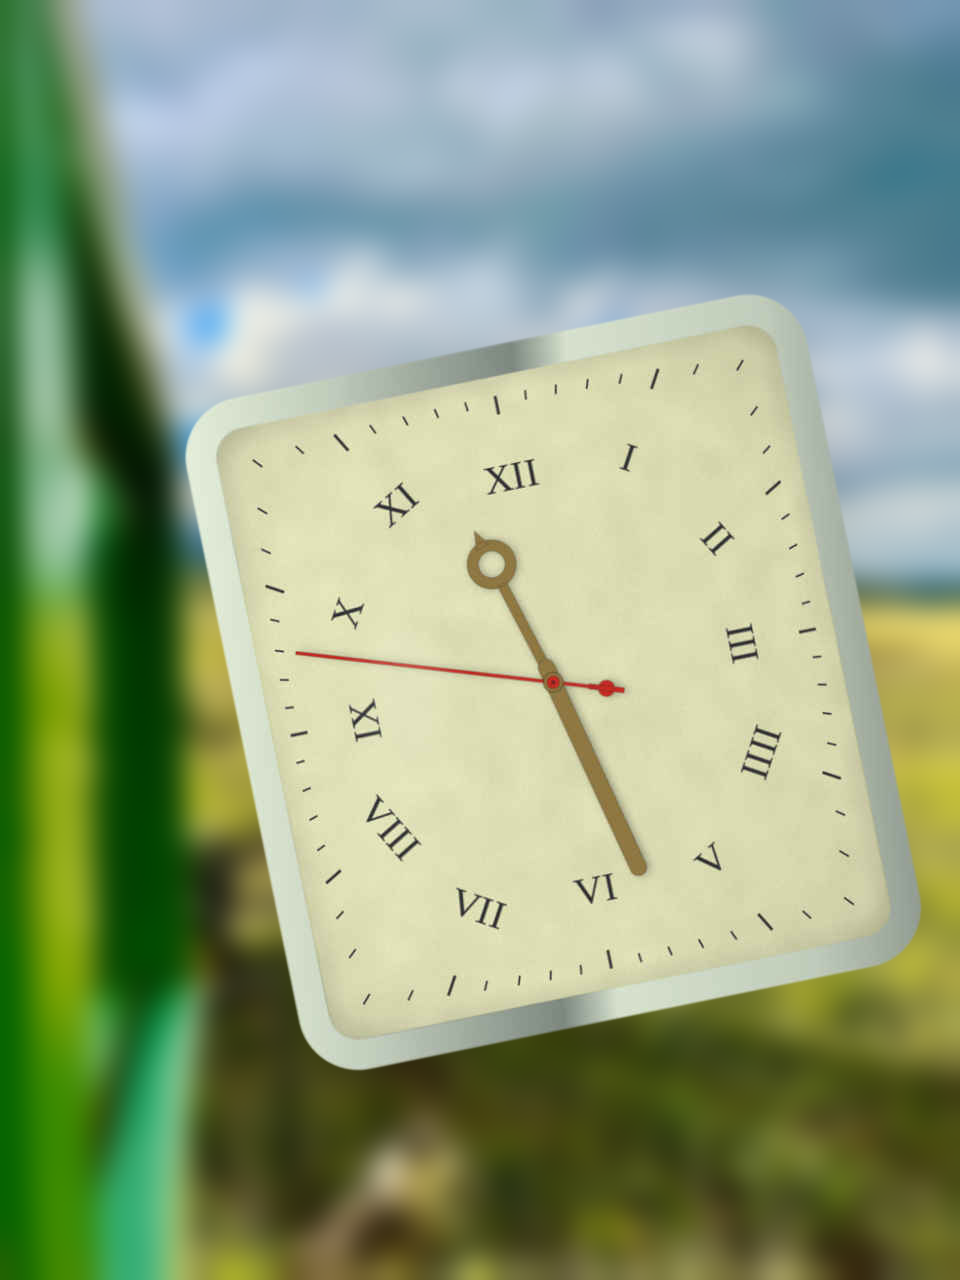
**11:27:48**
